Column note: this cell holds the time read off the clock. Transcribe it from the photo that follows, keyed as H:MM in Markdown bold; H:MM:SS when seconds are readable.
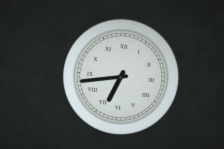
**6:43**
